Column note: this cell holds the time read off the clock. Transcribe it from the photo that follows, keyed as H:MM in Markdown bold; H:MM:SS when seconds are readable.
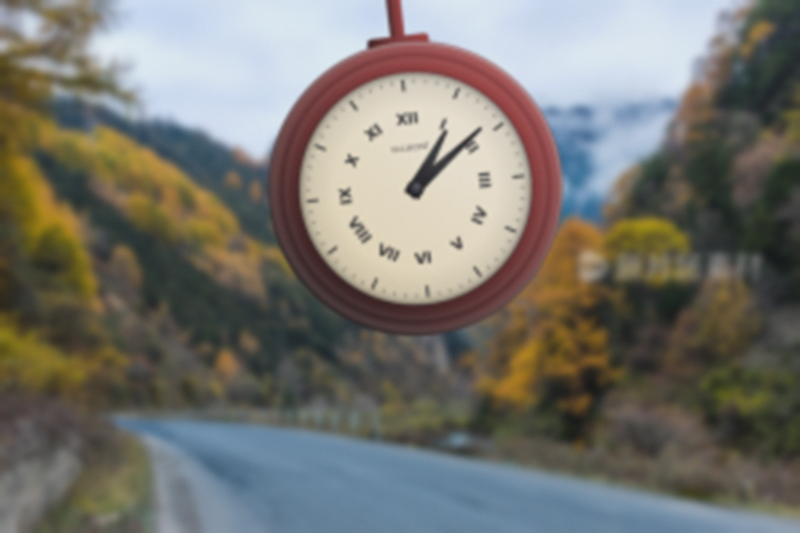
**1:09**
